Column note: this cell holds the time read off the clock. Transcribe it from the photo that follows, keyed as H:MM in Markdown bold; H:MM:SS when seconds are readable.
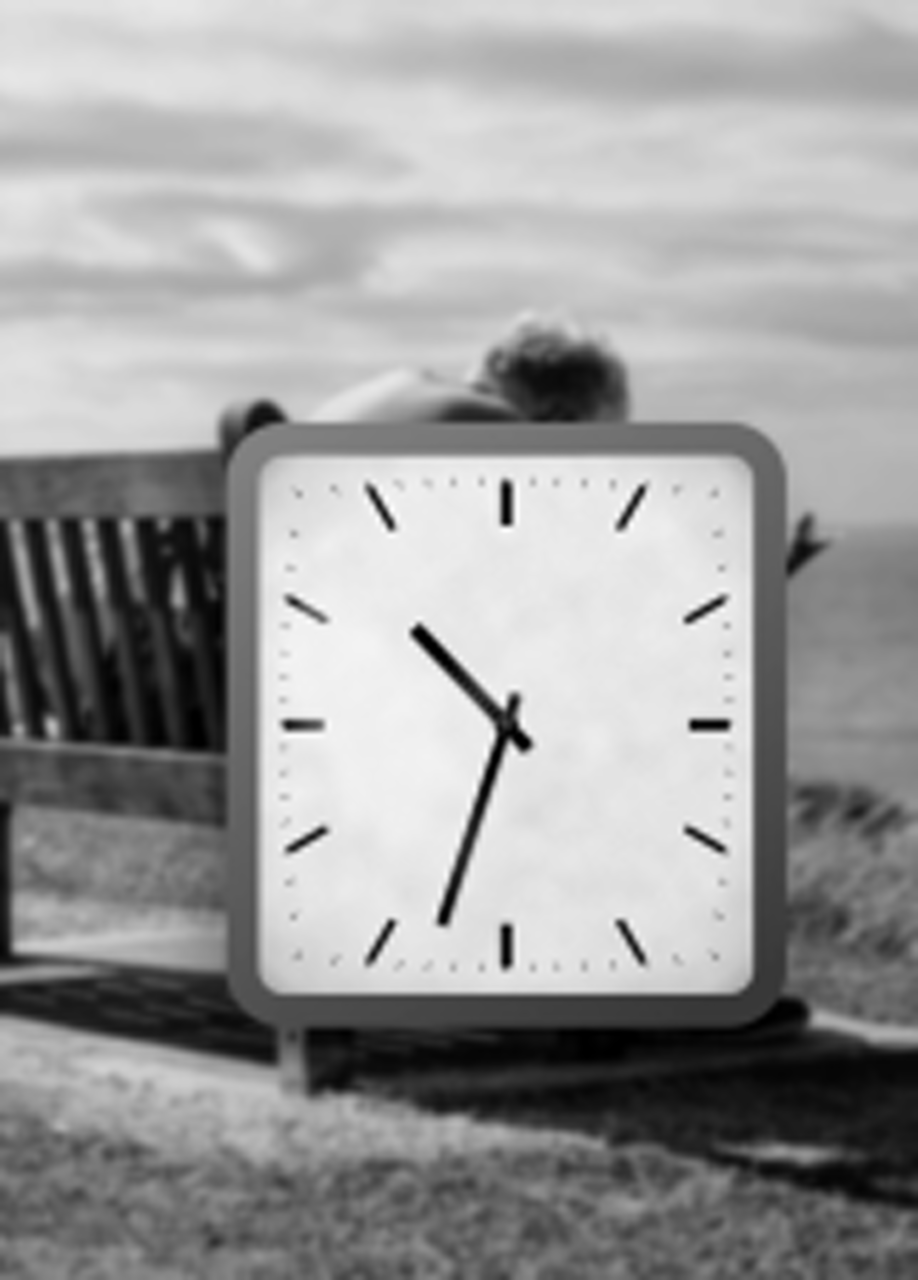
**10:33**
